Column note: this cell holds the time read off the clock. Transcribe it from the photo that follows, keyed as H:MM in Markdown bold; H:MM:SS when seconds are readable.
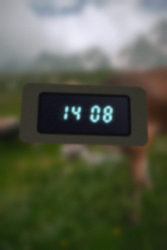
**14:08**
